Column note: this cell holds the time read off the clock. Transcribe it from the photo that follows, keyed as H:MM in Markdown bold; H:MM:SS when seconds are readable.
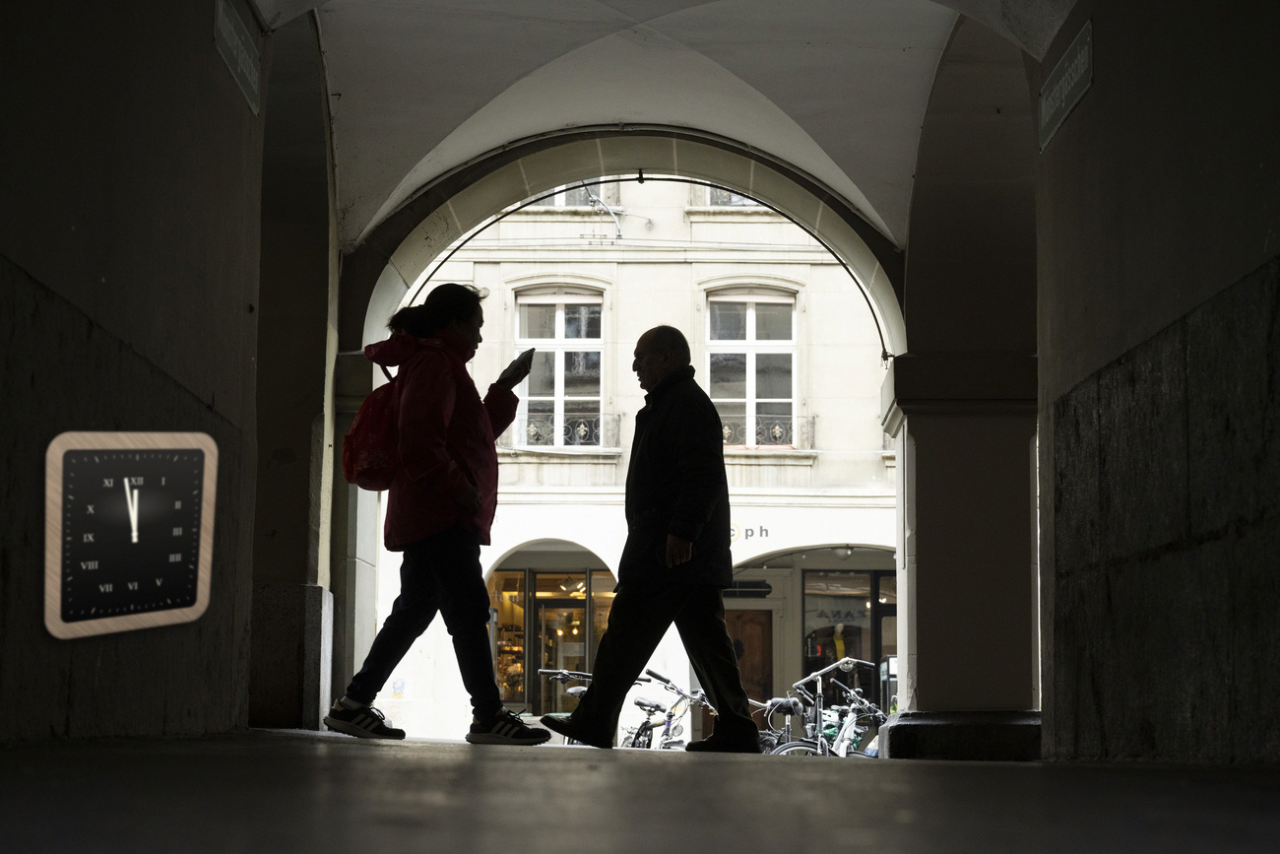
**11:58**
